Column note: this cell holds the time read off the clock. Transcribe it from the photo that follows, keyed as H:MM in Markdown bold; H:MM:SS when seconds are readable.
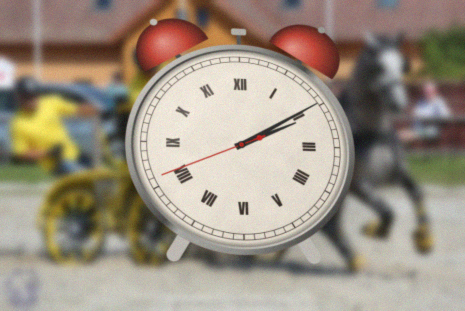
**2:09:41**
